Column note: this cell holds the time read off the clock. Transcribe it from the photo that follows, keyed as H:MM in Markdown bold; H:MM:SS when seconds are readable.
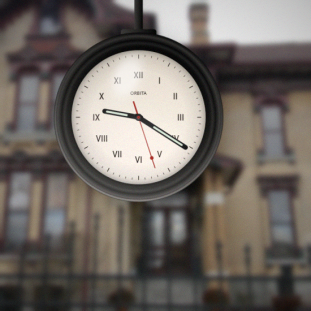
**9:20:27**
